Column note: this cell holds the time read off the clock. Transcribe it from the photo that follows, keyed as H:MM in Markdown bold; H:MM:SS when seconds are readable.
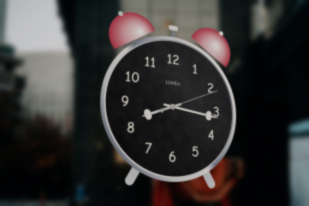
**8:16:11**
